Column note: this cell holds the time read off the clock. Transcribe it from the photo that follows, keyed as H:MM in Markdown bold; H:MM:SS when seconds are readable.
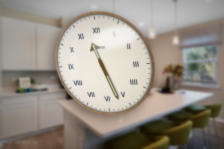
**11:27**
